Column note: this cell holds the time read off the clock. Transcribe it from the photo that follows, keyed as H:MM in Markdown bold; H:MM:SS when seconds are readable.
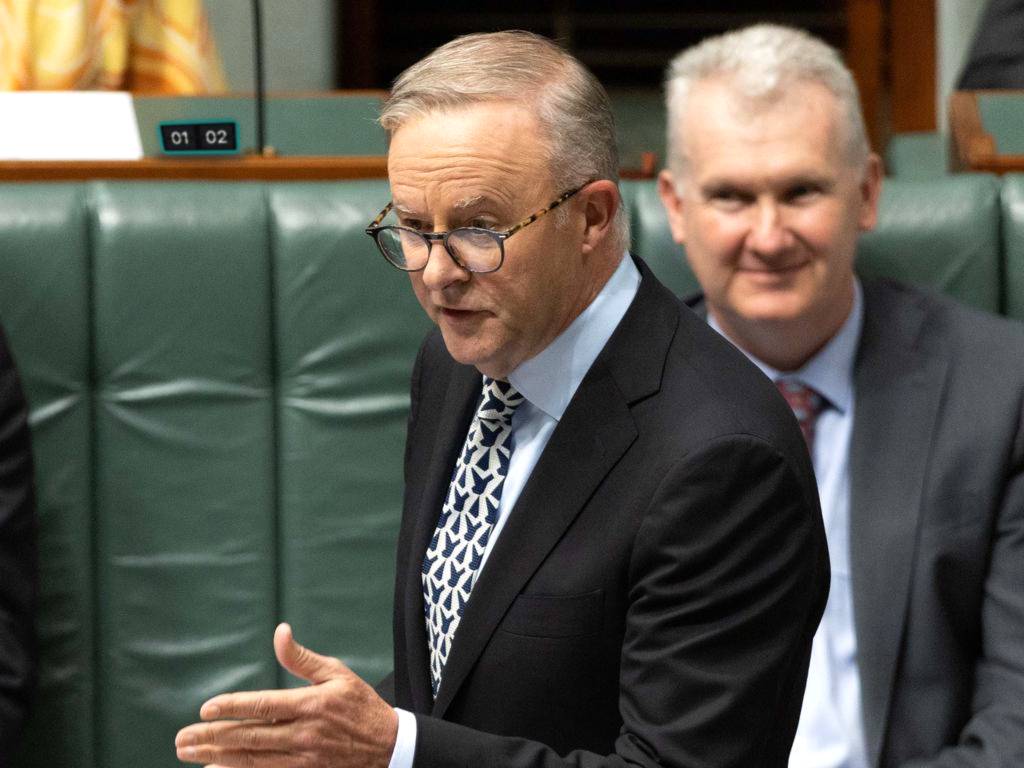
**1:02**
